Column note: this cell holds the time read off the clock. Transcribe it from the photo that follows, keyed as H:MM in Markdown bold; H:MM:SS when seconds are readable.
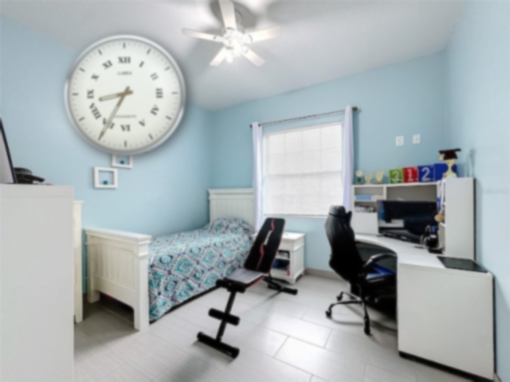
**8:35**
